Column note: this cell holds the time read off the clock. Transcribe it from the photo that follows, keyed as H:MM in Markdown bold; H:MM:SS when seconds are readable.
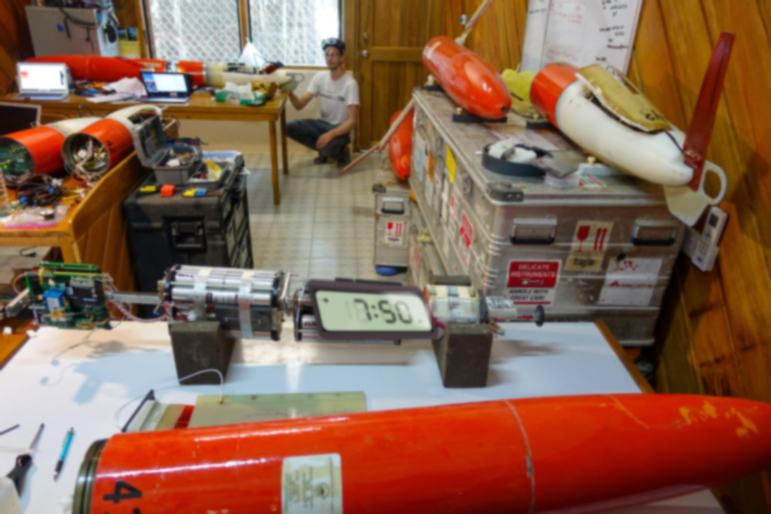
**7:50**
